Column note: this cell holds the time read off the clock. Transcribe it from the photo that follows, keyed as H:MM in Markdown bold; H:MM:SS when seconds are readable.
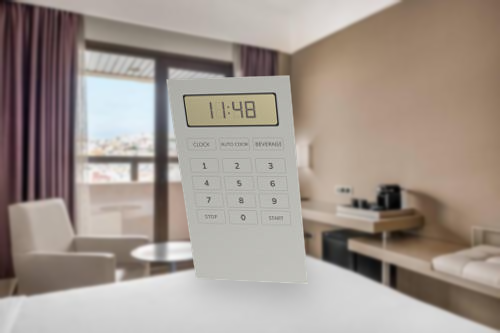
**11:48**
